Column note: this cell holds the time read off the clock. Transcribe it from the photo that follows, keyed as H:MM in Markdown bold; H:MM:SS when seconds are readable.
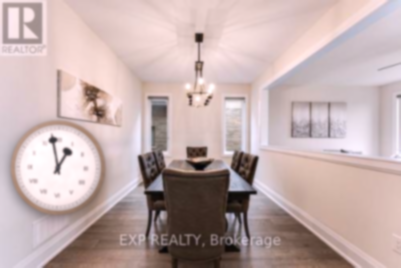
**12:58**
